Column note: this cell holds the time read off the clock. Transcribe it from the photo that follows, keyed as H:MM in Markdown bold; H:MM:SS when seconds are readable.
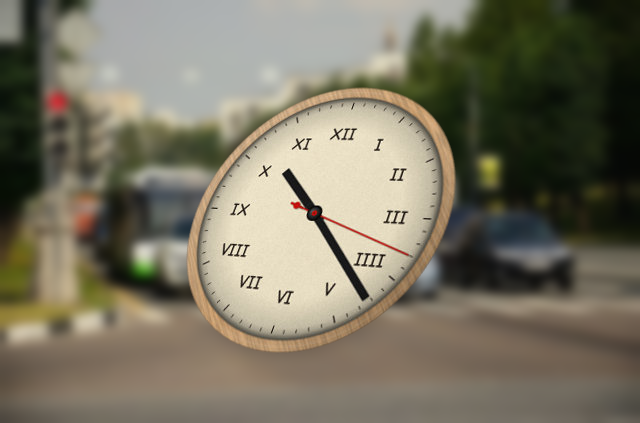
**10:22:18**
